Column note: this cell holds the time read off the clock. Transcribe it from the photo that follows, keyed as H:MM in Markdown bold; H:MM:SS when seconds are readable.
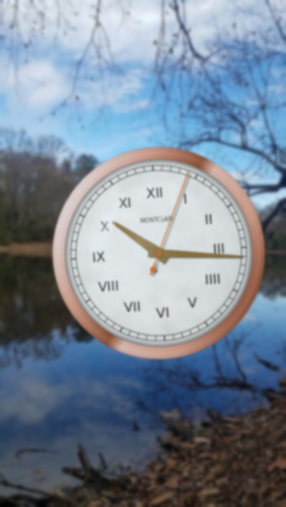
**10:16:04**
